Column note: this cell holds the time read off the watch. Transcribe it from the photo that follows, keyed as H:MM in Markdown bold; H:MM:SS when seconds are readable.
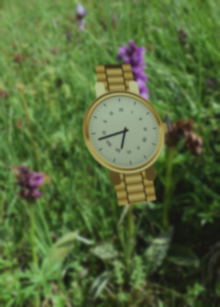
**6:43**
